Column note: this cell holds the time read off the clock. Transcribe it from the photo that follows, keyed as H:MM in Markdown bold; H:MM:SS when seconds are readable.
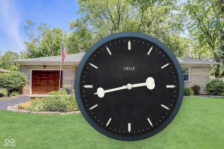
**2:43**
